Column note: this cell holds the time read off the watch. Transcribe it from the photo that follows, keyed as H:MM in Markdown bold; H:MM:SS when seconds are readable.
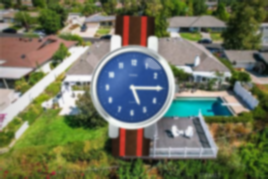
**5:15**
